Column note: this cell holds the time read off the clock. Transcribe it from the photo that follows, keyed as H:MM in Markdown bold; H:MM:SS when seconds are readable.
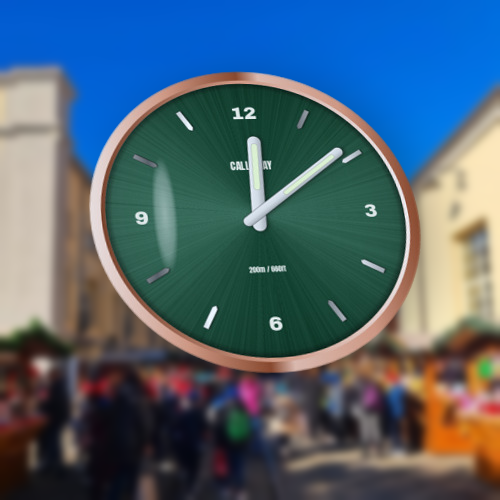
**12:09**
